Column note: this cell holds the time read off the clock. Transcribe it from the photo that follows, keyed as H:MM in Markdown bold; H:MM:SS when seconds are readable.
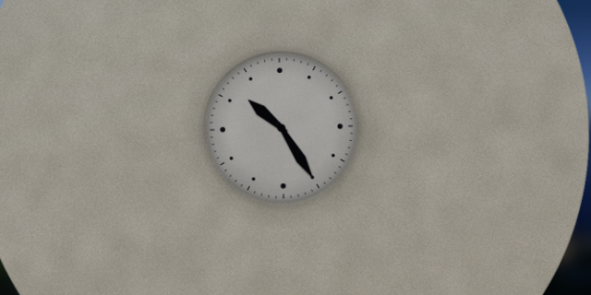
**10:25**
